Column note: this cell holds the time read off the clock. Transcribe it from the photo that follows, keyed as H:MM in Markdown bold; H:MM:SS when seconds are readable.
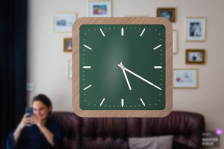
**5:20**
